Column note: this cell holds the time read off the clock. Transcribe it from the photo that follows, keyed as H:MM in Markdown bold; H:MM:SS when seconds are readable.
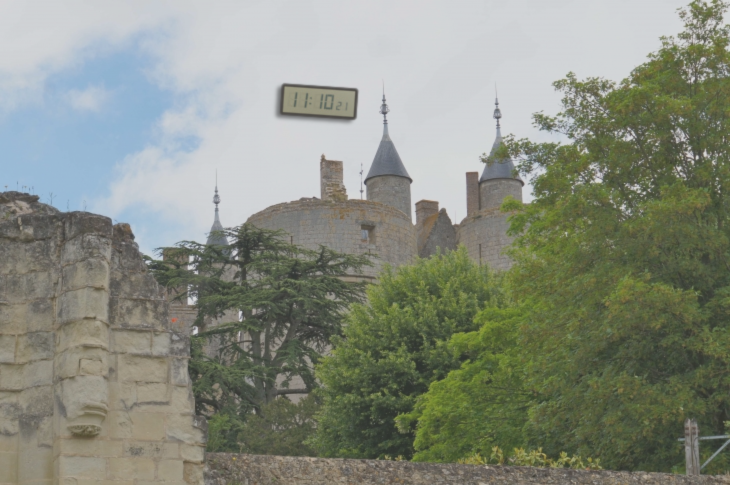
**11:10**
